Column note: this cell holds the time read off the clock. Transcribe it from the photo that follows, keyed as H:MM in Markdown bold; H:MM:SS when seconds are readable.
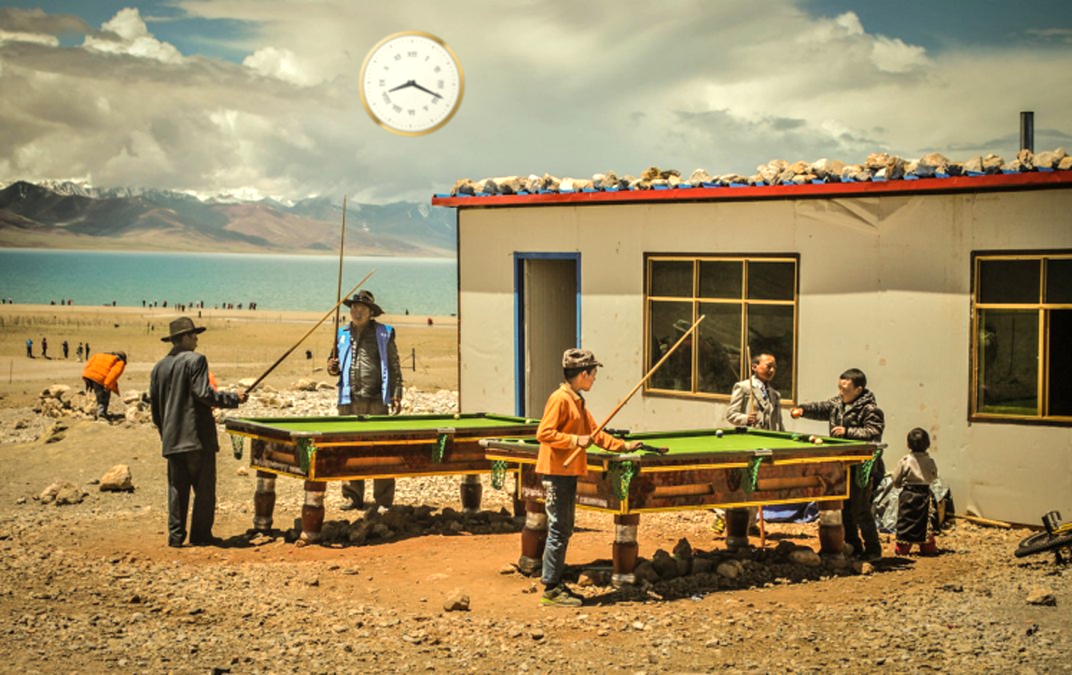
**8:19**
